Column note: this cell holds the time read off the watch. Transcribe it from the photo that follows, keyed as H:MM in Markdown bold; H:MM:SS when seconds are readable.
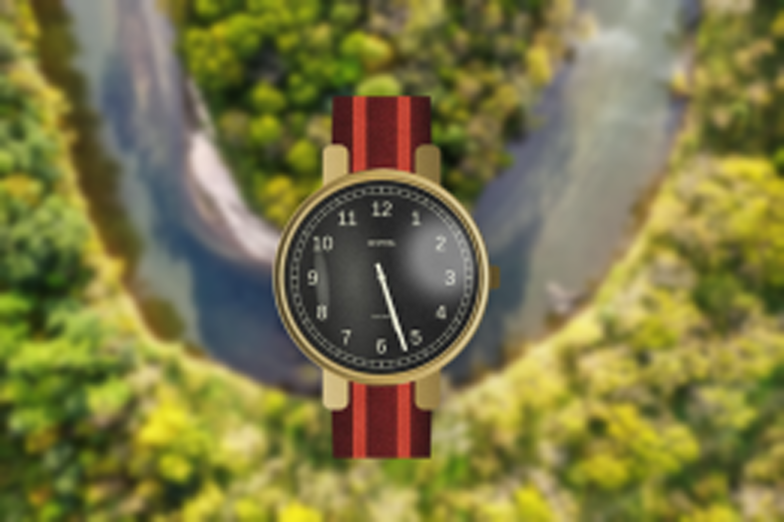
**5:27**
